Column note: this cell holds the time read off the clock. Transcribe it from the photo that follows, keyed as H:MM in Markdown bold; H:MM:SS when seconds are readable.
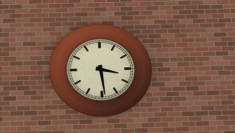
**3:29**
